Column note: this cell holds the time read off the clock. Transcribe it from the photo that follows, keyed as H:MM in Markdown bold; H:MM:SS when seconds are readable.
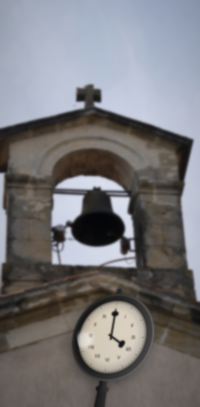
**4:00**
